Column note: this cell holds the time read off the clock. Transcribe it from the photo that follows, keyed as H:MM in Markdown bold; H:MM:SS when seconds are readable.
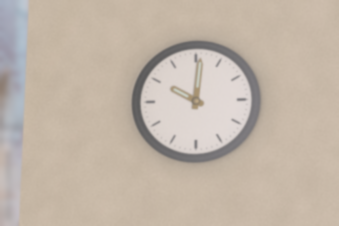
**10:01**
